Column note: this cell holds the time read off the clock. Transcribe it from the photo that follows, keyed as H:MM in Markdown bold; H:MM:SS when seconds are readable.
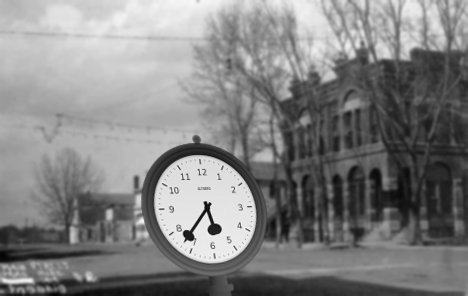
**5:37**
